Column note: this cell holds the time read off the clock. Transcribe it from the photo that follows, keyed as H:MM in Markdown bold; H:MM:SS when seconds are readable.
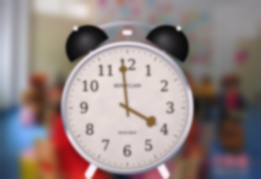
**3:59**
